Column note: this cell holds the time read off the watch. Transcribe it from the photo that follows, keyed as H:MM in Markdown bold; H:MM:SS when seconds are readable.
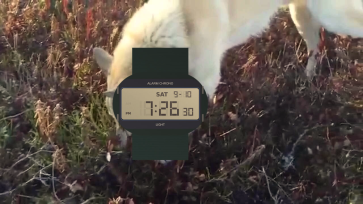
**7:26:30**
